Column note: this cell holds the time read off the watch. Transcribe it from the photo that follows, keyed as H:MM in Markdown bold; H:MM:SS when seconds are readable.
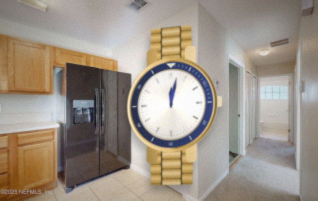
**12:02**
